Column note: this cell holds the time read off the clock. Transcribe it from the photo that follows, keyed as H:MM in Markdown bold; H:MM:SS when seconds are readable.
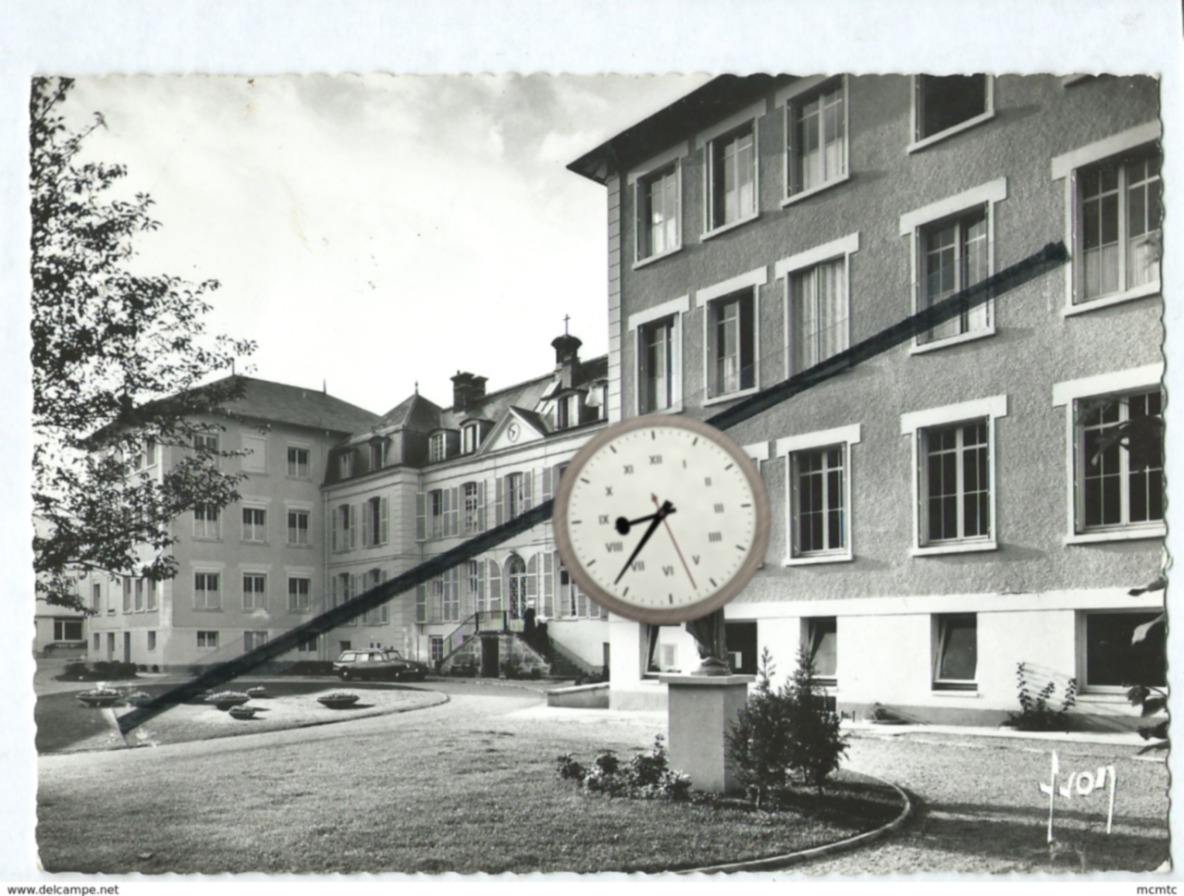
**8:36:27**
